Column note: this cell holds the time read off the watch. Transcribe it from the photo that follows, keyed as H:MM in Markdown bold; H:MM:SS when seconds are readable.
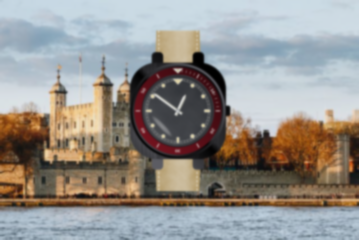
**12:51**
